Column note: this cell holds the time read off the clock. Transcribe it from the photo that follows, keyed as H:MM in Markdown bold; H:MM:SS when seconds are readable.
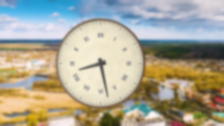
**8:28**
